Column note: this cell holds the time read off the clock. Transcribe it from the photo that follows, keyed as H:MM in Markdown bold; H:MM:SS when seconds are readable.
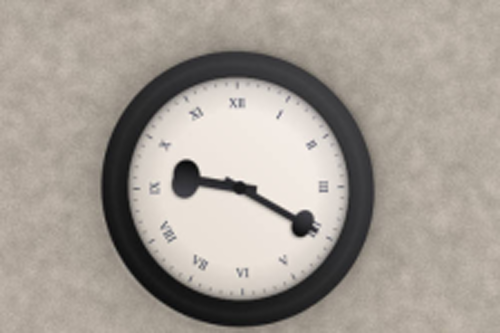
**9:20**
